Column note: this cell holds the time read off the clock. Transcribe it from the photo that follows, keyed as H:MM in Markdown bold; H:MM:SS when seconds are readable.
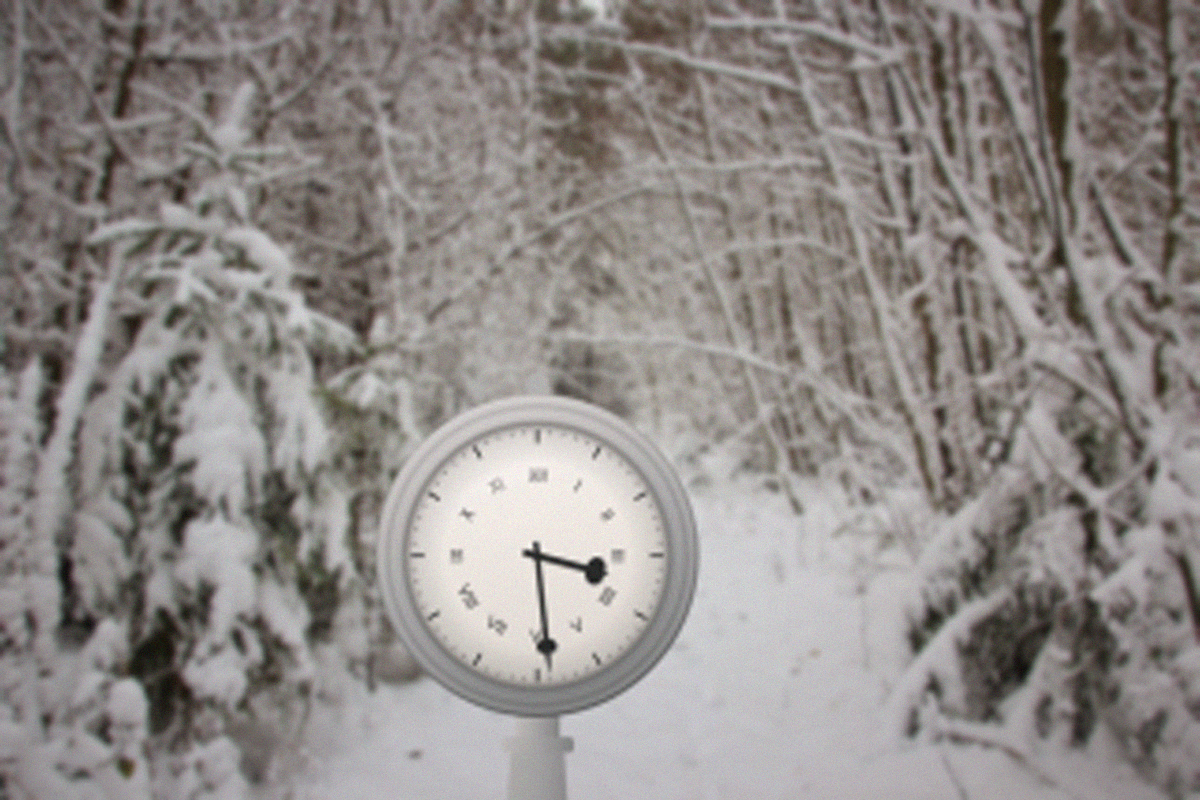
**3:29**
